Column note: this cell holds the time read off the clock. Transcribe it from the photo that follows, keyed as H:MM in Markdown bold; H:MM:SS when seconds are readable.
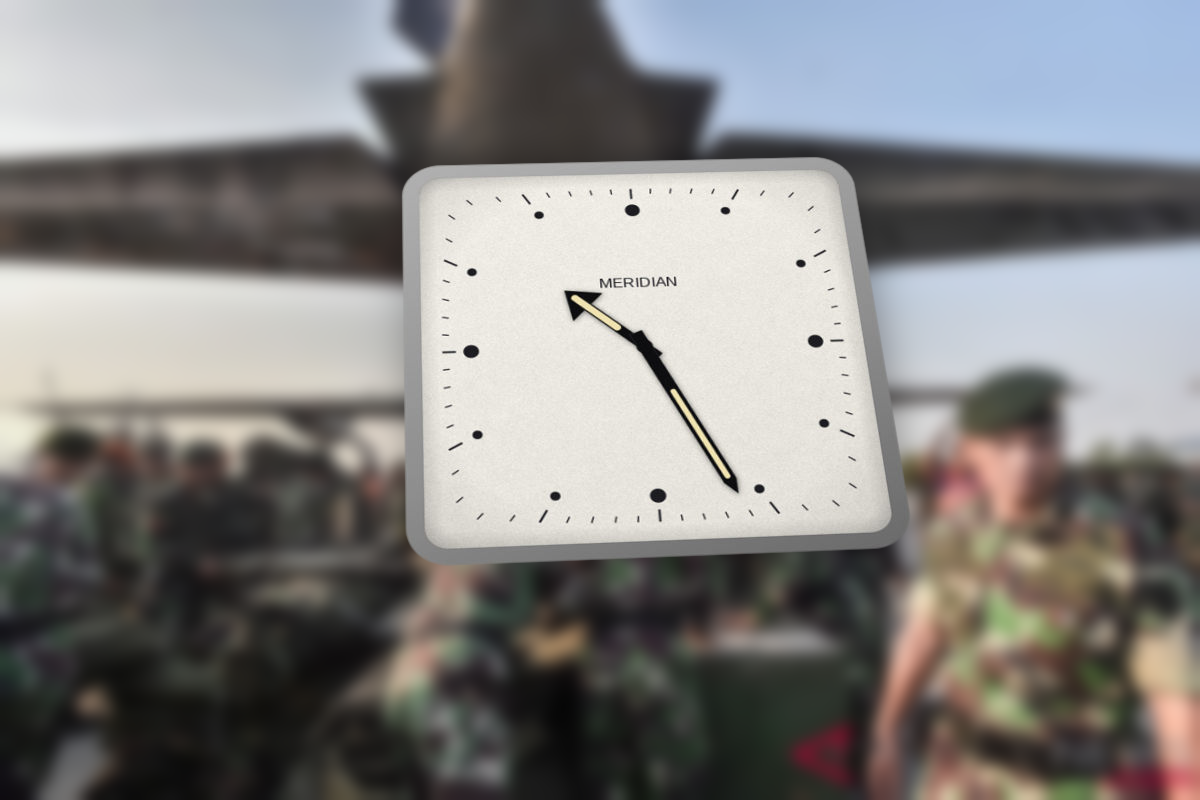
**10:26**
